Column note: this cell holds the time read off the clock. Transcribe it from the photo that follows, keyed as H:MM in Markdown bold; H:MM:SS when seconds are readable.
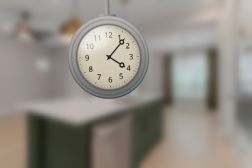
**4:07**
